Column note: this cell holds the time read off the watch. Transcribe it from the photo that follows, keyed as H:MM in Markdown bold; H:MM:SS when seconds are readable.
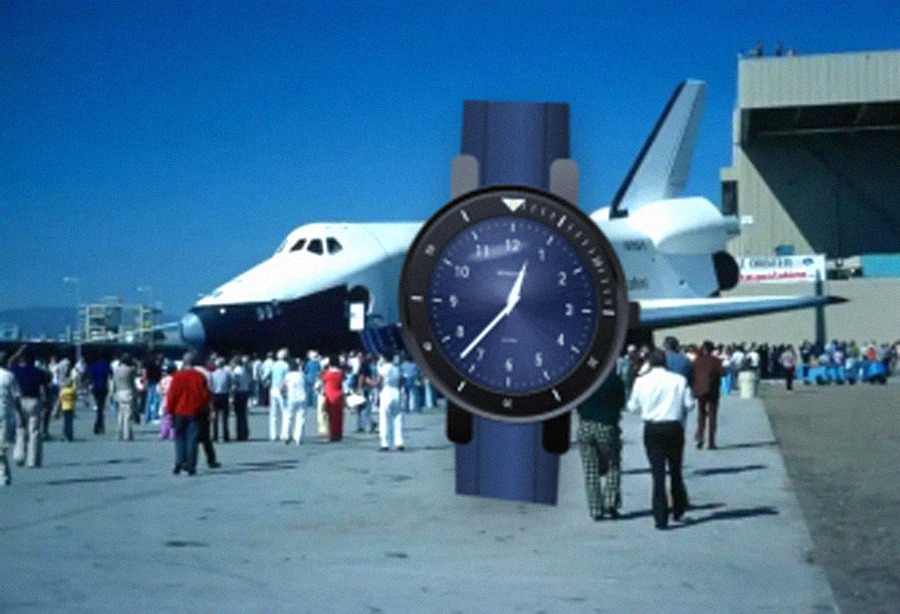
**12:37**
